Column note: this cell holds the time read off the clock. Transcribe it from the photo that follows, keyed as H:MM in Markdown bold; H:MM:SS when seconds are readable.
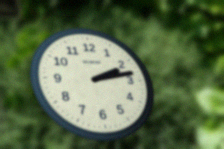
**2:13**
